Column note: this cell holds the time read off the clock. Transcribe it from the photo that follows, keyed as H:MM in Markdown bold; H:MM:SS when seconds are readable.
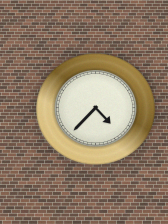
**4:37**
